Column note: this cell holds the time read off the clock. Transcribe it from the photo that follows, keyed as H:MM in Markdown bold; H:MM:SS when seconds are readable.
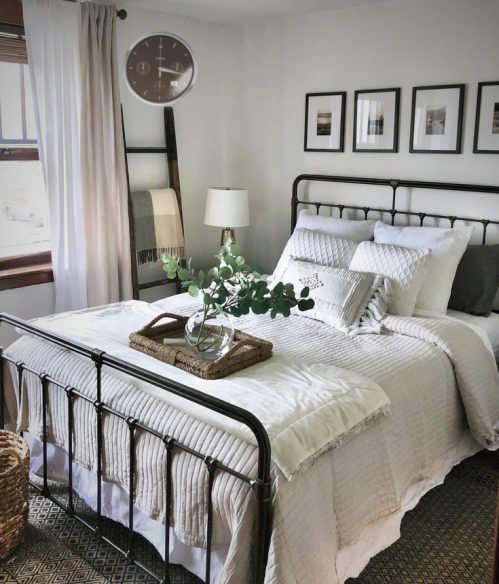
**3:17**
